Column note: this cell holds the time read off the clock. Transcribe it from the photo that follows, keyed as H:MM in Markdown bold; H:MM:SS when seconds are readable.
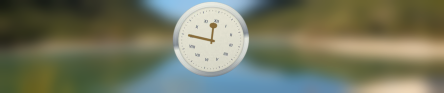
**11:45**
